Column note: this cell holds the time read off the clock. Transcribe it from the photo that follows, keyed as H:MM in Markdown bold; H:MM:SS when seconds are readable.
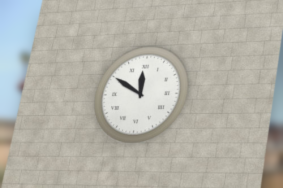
**11:50**
